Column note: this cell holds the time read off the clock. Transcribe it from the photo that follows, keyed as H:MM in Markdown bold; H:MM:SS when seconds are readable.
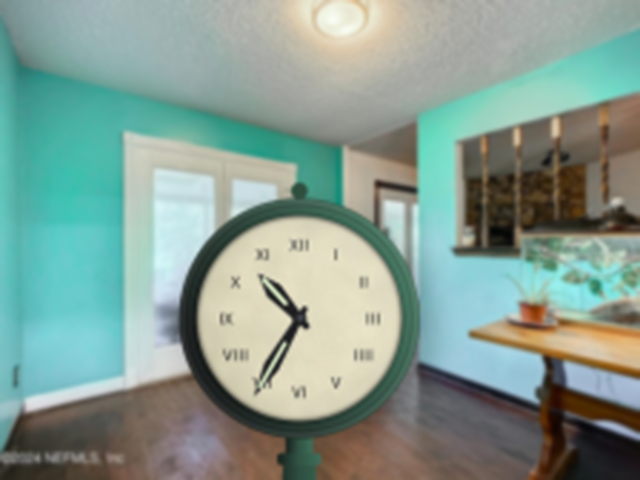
**10:35**
